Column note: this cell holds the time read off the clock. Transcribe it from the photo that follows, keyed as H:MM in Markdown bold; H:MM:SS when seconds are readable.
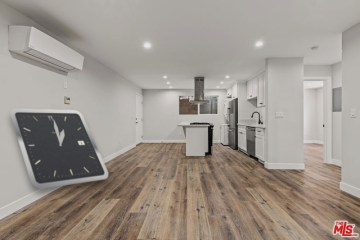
**1:01**
